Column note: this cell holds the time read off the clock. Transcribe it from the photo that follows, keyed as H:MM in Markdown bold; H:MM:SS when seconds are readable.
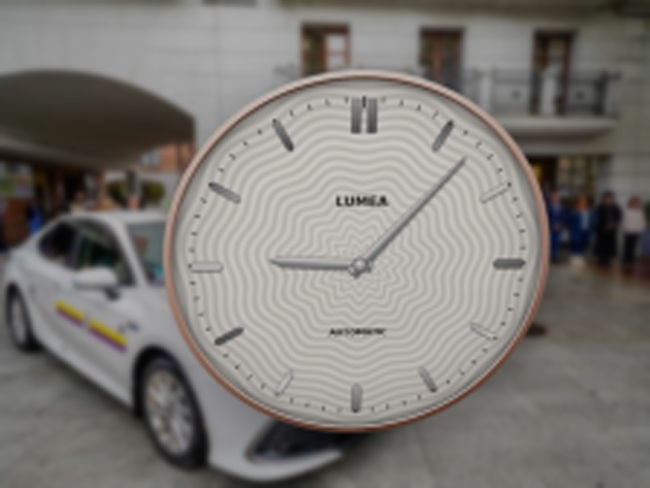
**9:07**
